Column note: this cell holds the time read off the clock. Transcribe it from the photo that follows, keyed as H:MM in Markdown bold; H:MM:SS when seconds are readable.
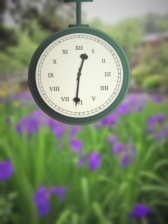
**12:31**
